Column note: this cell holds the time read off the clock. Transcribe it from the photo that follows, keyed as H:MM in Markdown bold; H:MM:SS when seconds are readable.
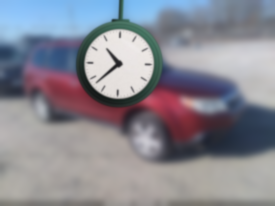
**10:38**
